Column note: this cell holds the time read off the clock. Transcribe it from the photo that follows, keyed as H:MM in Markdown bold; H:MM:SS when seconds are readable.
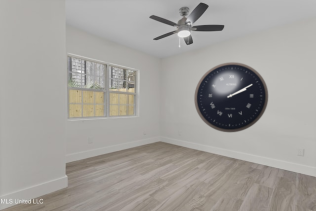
**2:10**
